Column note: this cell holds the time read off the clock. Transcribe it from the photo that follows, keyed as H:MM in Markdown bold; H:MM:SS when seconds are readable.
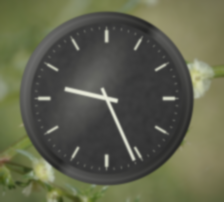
**9:26**
